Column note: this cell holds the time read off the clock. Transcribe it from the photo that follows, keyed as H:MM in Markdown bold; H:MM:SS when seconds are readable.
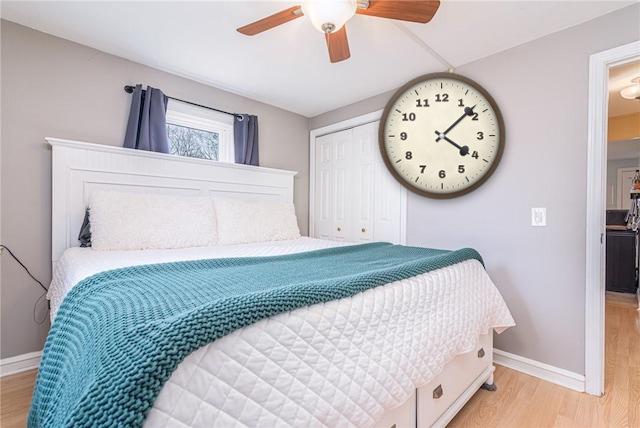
**4:08**
